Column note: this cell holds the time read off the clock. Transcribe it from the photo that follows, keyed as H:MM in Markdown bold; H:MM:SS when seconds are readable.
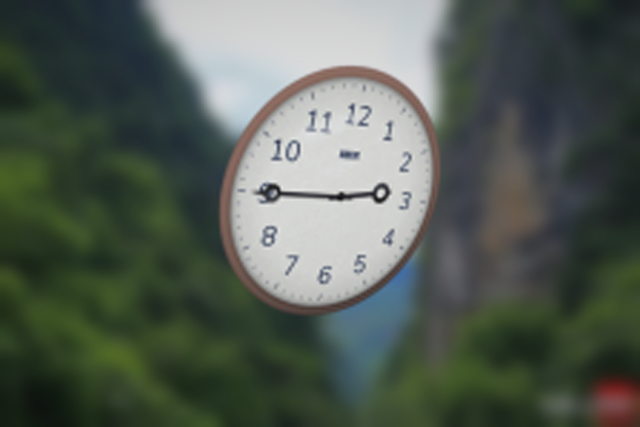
**2:45**
